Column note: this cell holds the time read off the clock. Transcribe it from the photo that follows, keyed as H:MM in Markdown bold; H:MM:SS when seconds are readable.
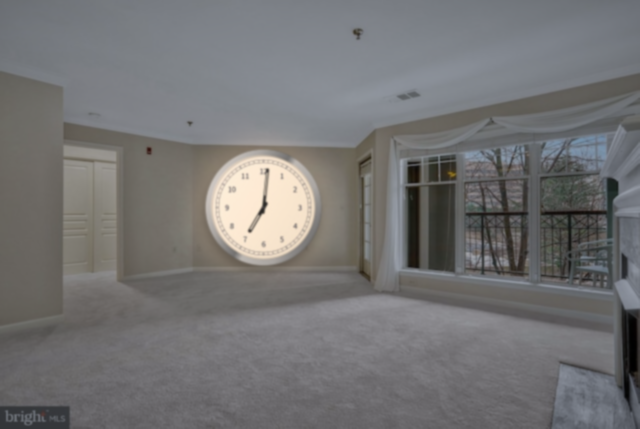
**7:01**
